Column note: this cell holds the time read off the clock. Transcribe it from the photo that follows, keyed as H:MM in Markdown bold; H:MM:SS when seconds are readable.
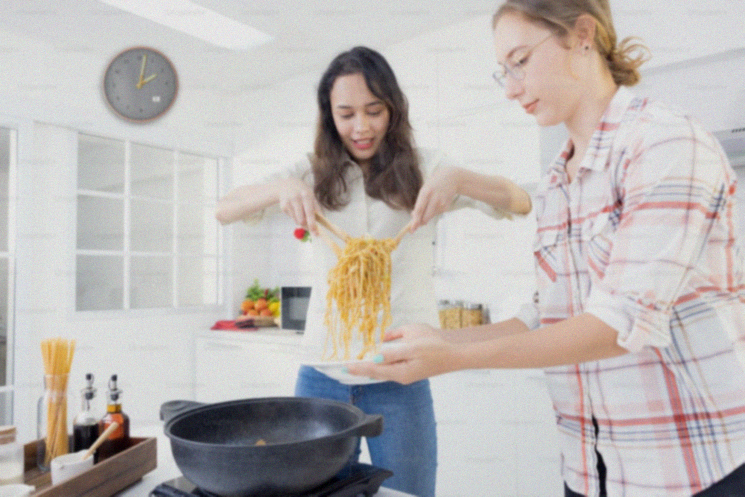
**2:02**
